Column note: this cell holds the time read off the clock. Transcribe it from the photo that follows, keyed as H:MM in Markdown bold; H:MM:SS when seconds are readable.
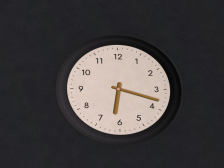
**6:18**
